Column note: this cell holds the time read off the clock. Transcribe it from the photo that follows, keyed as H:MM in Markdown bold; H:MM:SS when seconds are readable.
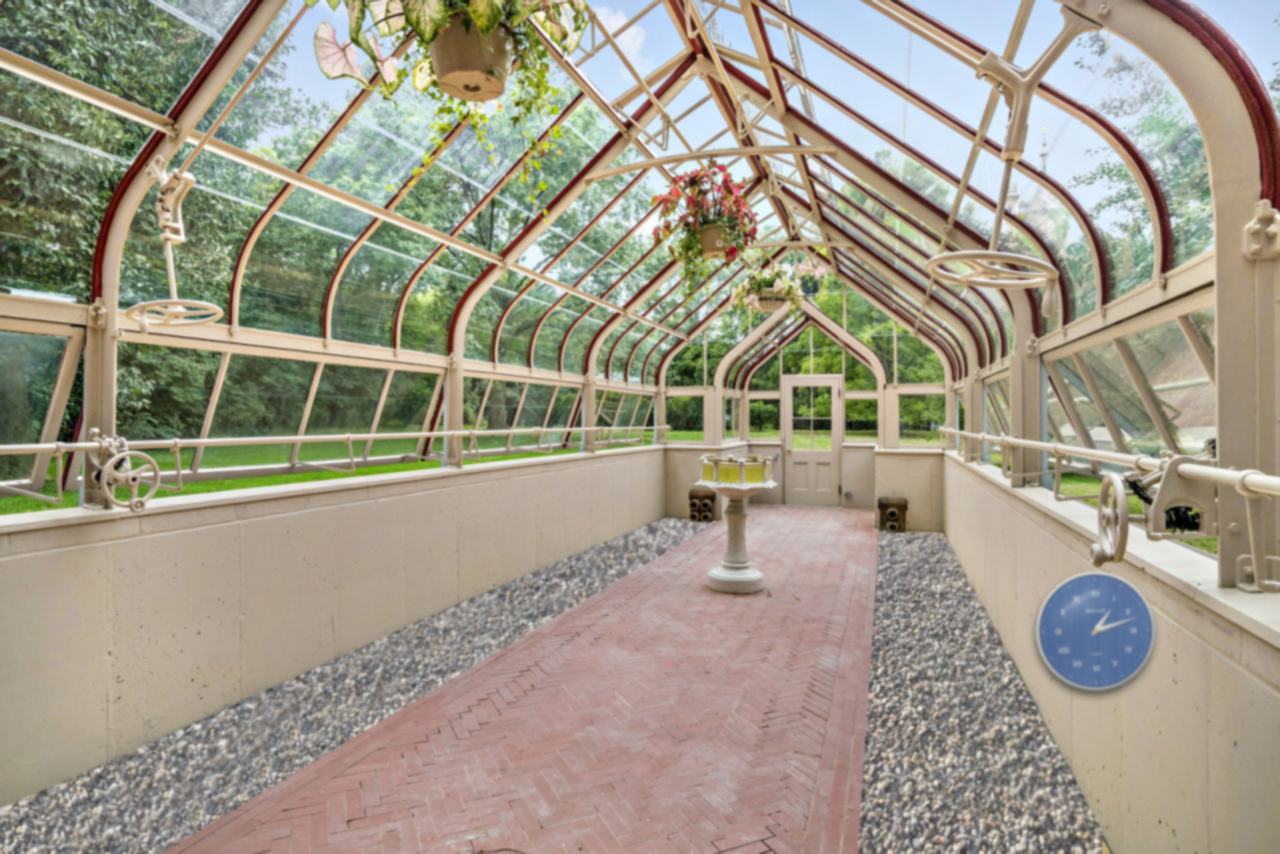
**1:12**
